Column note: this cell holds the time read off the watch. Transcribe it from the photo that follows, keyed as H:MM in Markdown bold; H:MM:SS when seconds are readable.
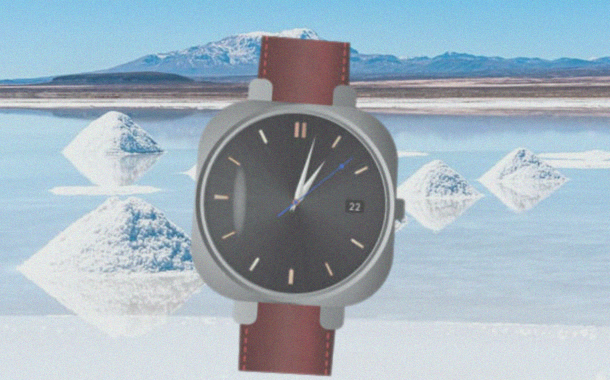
**1:02:08**
